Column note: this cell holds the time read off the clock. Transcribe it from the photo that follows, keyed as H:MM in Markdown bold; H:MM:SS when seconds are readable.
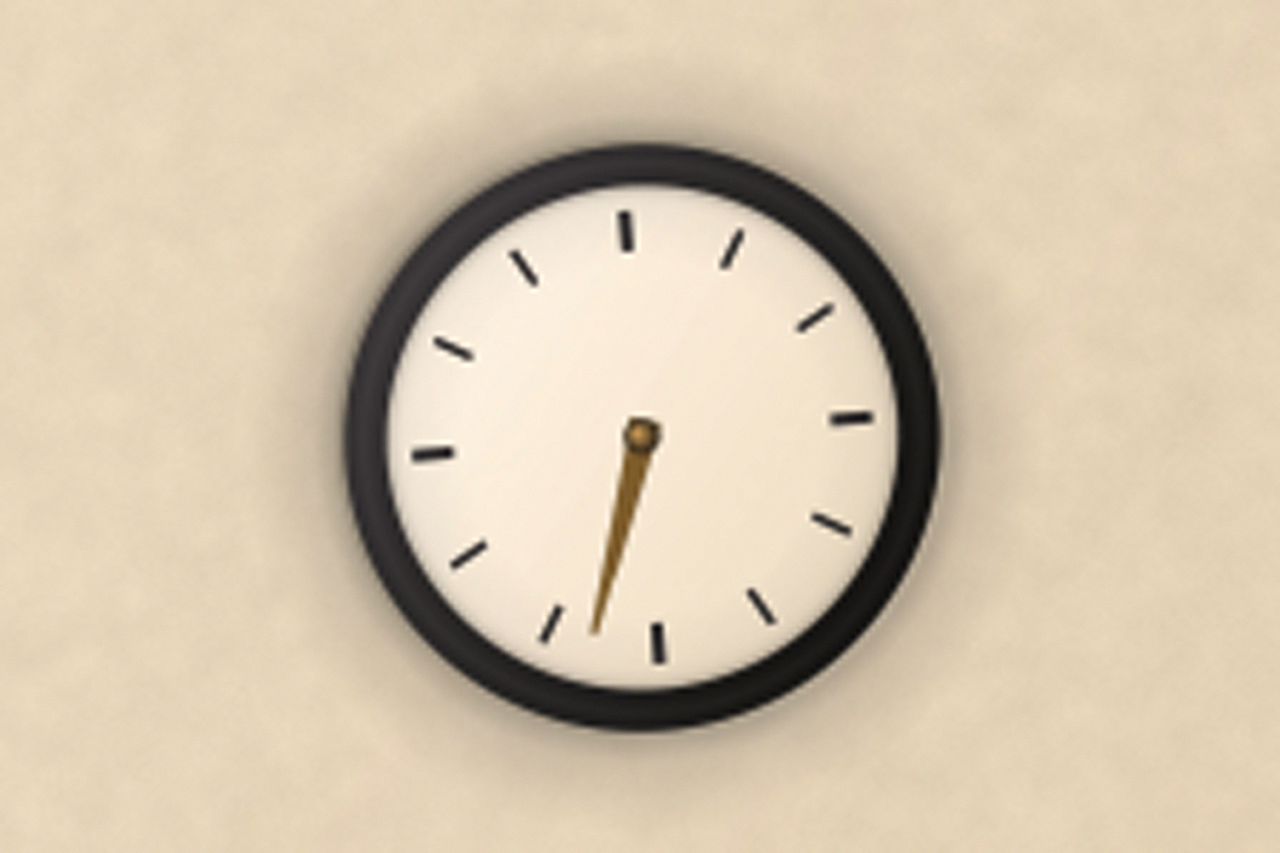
**6:33**
